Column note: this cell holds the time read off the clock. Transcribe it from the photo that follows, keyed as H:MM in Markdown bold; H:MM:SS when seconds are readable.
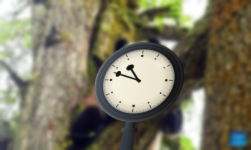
**10:48**
